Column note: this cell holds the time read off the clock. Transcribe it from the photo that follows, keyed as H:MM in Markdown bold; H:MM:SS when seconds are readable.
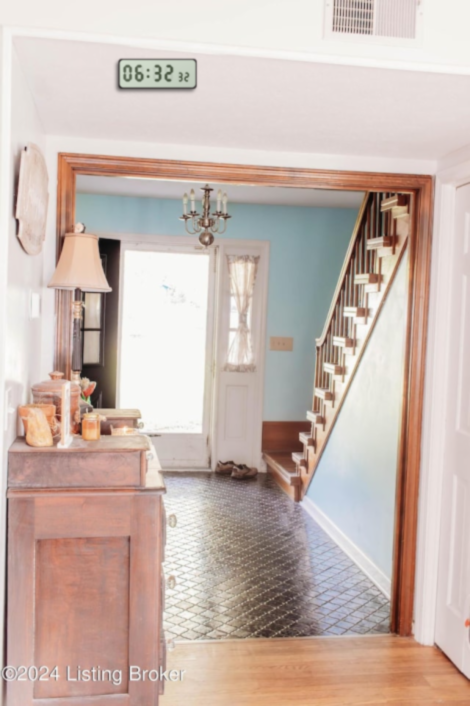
**6:32:32**
